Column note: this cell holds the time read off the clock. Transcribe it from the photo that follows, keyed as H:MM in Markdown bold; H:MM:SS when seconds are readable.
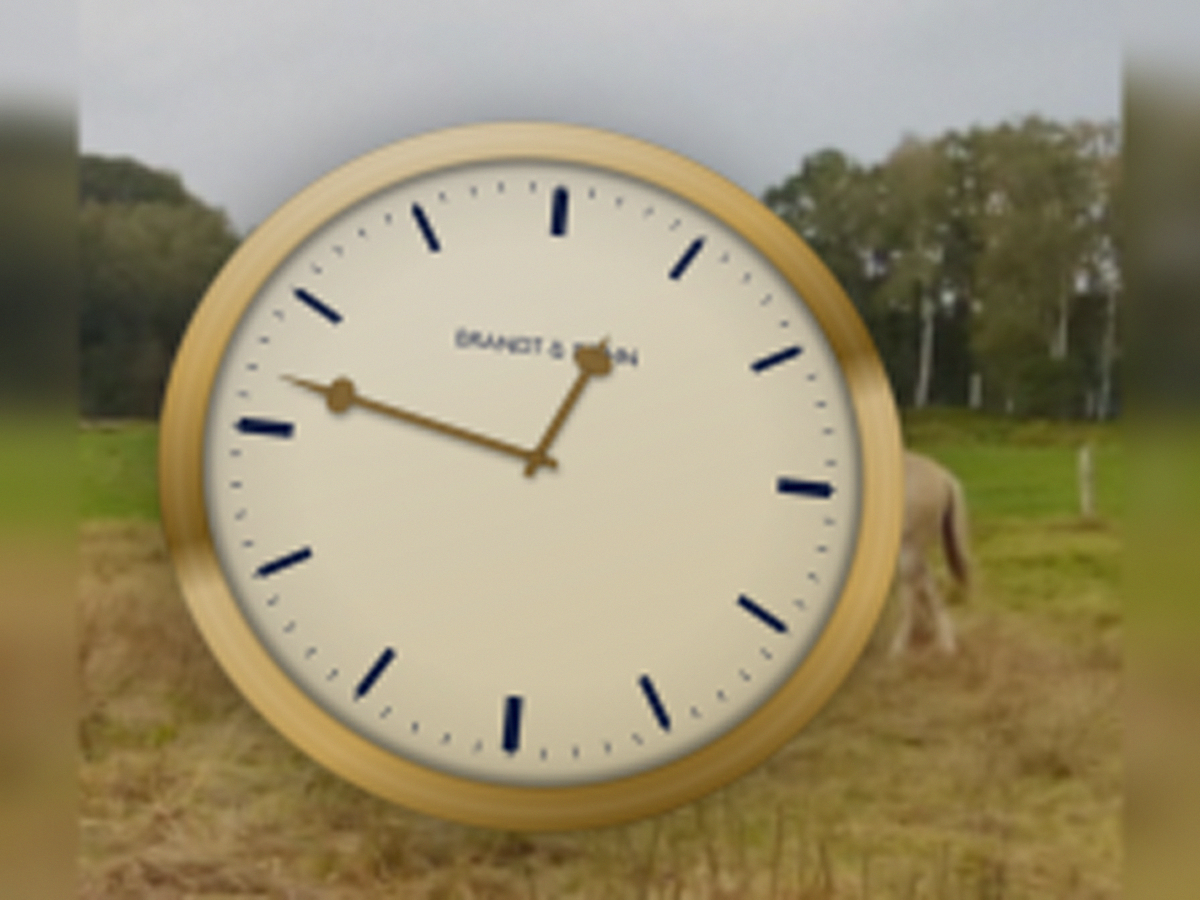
**12:47**
